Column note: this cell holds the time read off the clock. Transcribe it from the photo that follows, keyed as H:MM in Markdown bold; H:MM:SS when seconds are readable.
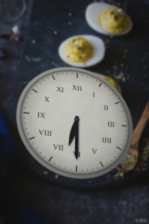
**6:30**
